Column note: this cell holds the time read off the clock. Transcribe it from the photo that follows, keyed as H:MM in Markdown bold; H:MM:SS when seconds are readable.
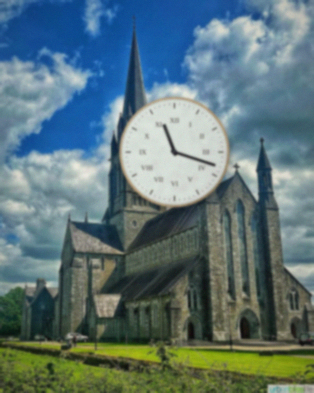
**11:18**
